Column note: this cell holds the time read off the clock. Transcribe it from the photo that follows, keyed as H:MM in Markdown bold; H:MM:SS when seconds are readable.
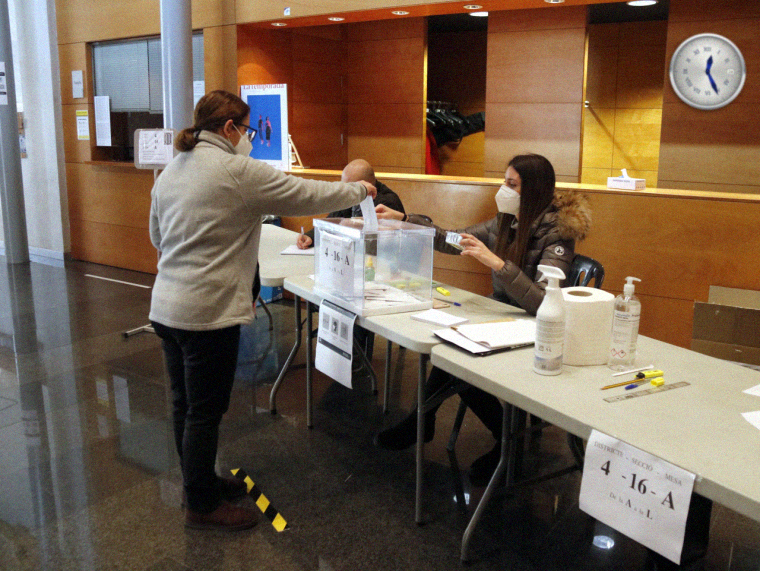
**12:26**
